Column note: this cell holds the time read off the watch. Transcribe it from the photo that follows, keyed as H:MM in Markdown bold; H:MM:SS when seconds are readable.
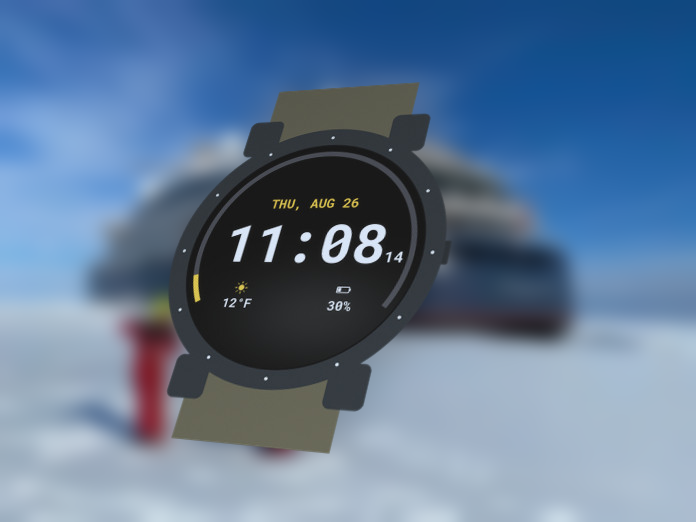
**11:08:14**
